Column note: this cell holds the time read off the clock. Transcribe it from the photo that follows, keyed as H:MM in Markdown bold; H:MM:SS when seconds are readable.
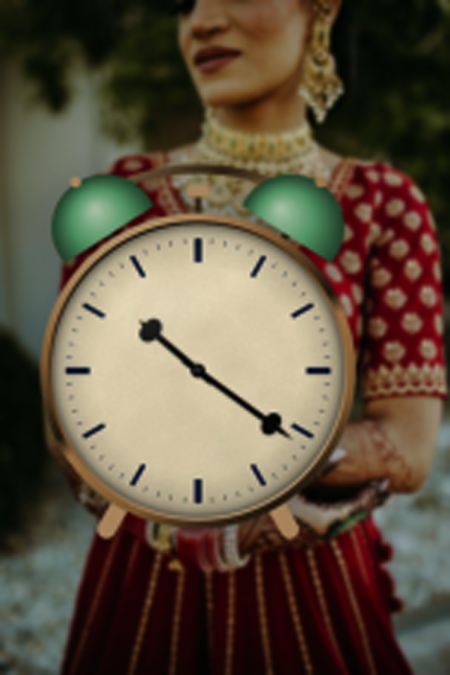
**10:21**
